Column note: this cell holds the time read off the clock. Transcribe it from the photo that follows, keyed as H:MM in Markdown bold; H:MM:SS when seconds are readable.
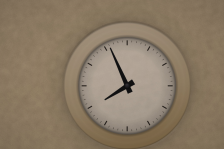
**7:56**
